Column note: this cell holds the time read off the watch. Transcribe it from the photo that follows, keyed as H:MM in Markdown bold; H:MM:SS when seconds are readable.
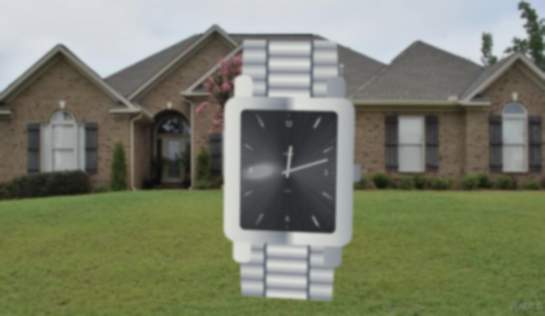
**12:12**
